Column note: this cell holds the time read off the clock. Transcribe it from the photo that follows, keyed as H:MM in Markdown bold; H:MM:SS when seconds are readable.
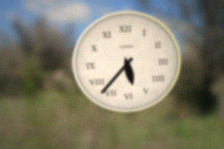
**5:37**
